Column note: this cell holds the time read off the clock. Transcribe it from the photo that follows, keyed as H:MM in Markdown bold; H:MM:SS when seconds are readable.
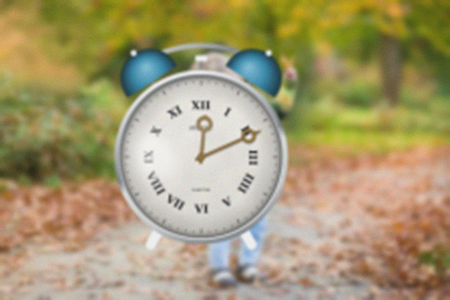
**12:11**
